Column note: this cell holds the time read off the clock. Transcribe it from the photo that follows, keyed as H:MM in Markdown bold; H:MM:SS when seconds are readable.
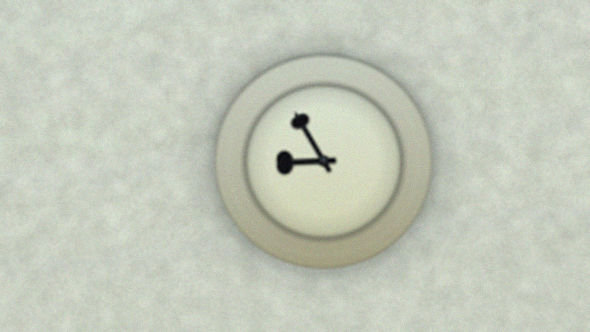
**8:55**
